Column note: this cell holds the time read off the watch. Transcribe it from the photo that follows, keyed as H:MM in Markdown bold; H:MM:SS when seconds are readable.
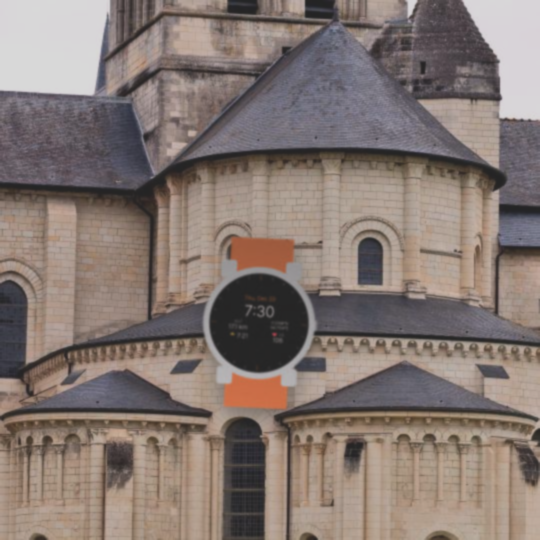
**7:30**
